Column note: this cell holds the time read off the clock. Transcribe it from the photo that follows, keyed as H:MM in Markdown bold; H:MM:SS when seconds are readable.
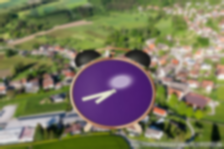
**7:42**
